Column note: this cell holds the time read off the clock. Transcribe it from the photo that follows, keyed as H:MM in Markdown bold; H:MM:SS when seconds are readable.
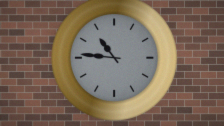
**10:46**
